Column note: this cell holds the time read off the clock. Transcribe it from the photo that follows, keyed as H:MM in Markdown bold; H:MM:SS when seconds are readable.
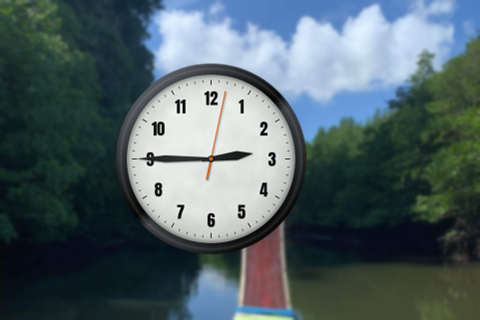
**2:45:02**
